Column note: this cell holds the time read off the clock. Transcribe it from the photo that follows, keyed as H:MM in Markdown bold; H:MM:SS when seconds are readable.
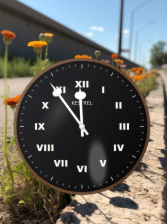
**11:54**
